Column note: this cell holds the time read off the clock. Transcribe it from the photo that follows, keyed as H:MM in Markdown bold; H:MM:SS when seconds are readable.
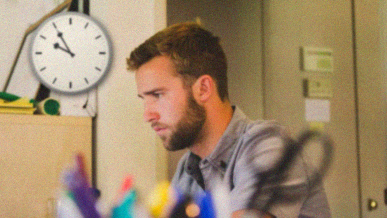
**9:55**
